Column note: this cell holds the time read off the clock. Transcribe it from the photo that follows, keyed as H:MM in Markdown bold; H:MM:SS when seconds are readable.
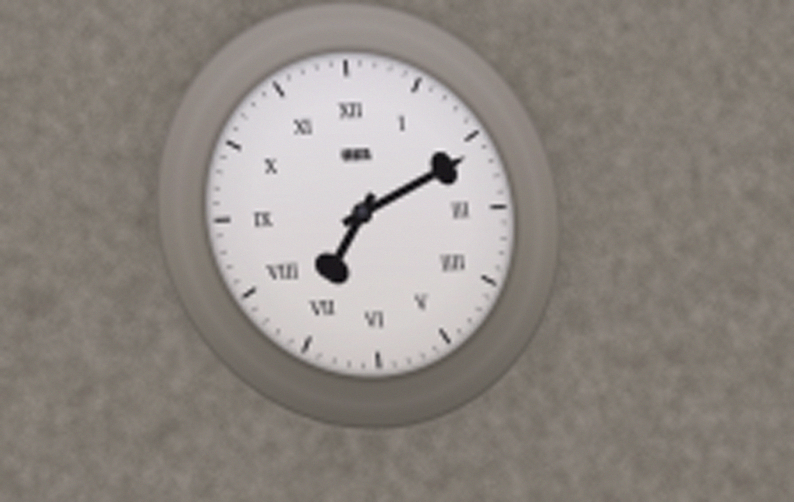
**7:11**
